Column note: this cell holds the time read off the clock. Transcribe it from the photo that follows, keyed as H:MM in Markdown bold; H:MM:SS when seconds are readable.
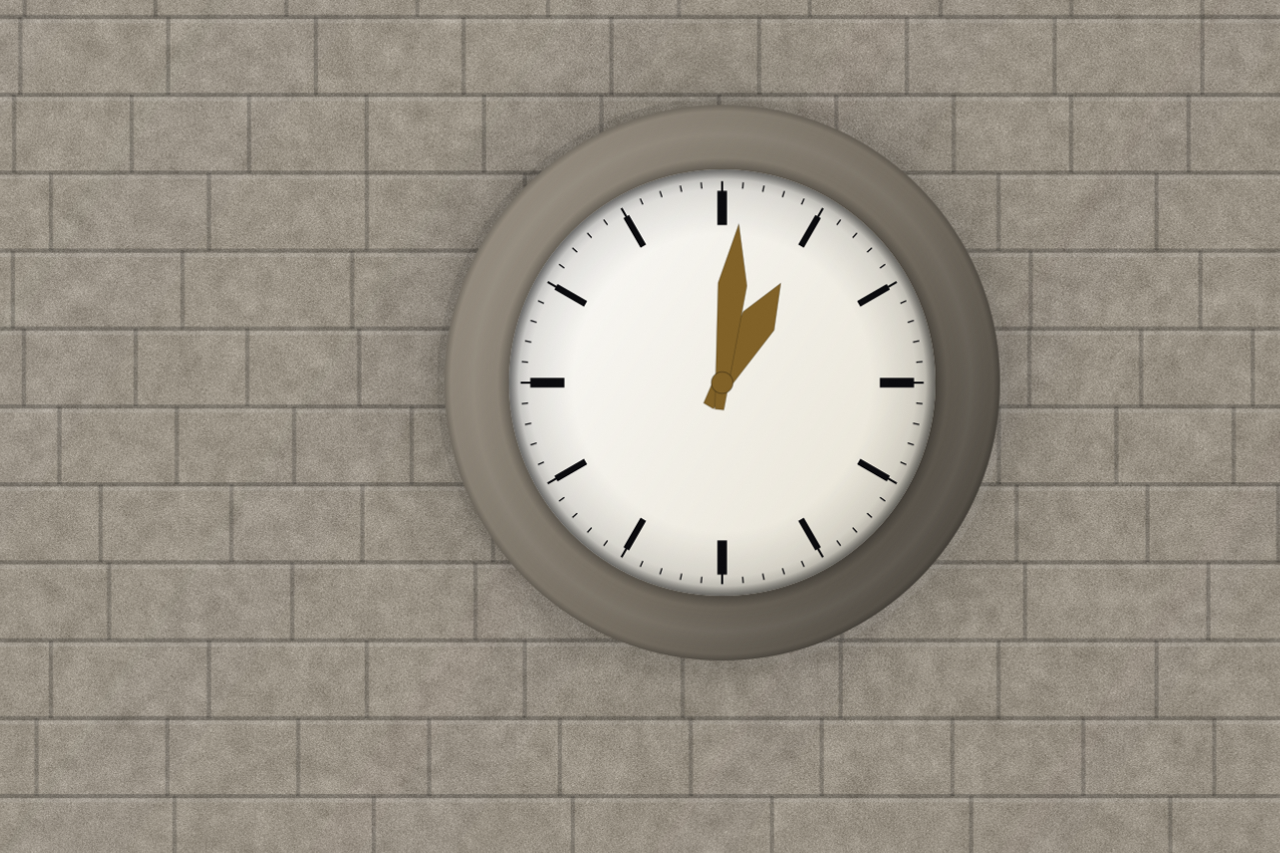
**1:01**
